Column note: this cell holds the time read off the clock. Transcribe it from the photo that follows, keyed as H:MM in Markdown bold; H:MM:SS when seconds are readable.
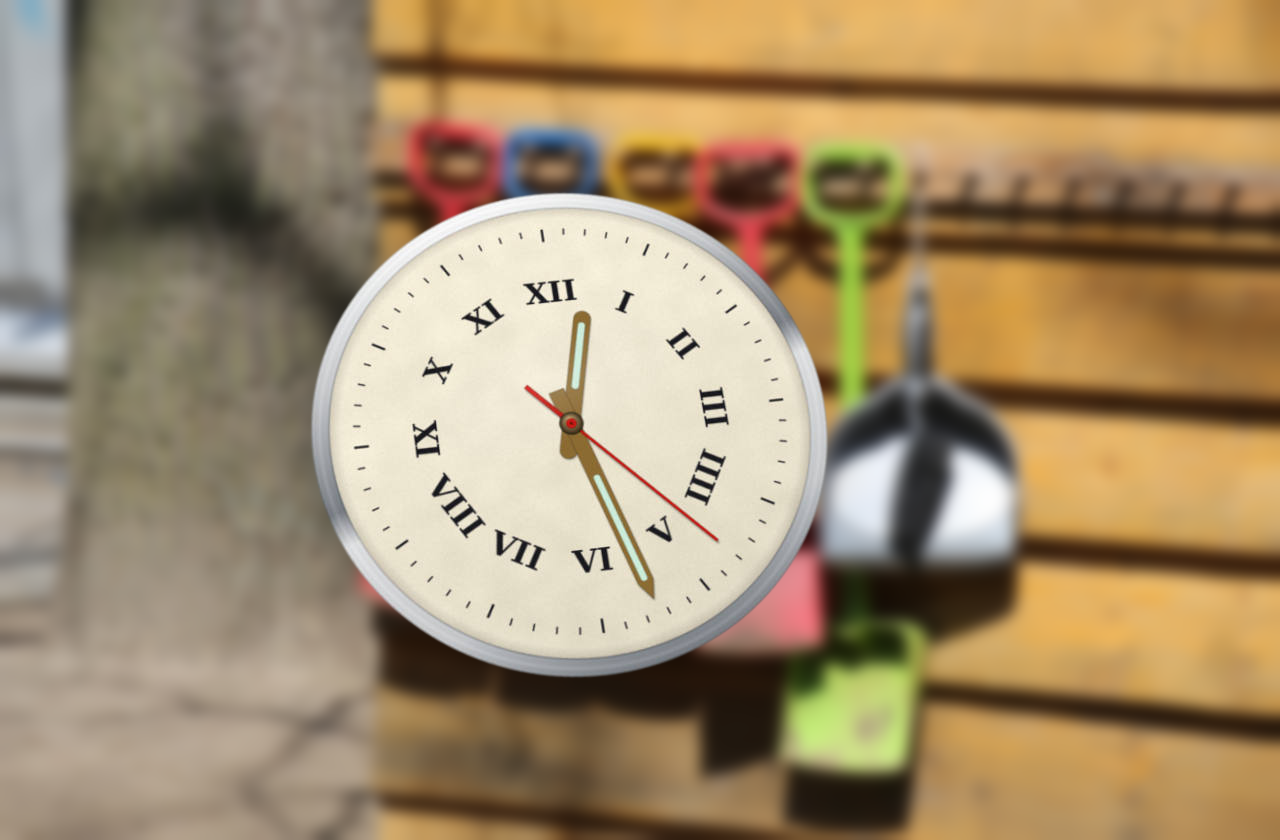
**12:27:23**
